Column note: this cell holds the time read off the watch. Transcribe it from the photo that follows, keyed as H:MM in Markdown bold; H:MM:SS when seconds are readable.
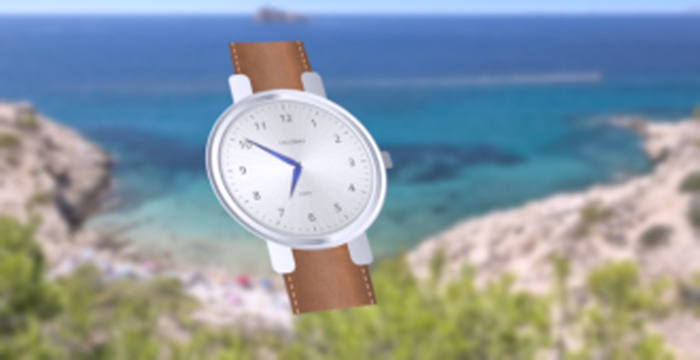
**6:51**
